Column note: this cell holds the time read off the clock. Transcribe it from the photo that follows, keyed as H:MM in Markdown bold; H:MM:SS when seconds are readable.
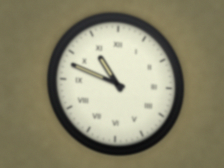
**10:48**
